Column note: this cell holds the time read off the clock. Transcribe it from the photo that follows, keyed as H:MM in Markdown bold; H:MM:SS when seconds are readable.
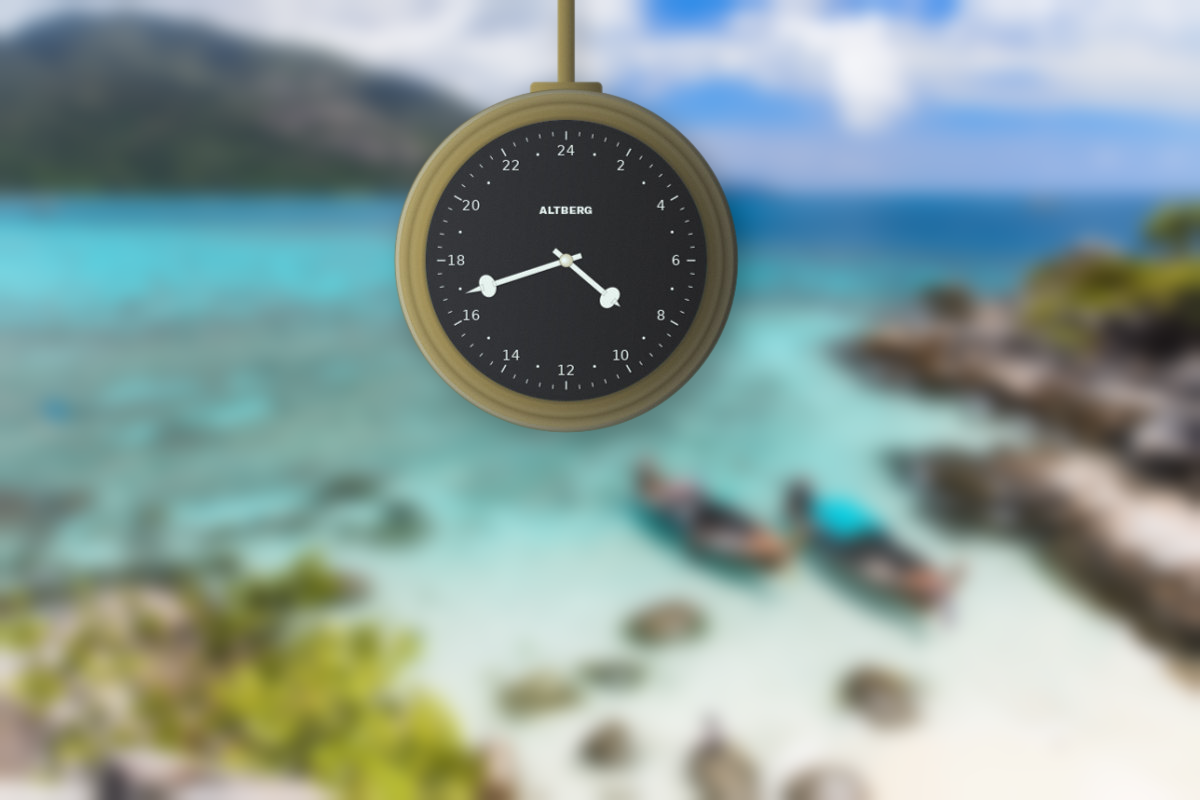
**8:42**
